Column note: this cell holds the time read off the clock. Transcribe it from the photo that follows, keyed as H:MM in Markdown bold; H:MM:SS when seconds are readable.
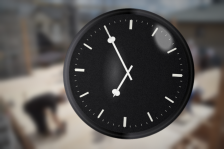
**6:55**
